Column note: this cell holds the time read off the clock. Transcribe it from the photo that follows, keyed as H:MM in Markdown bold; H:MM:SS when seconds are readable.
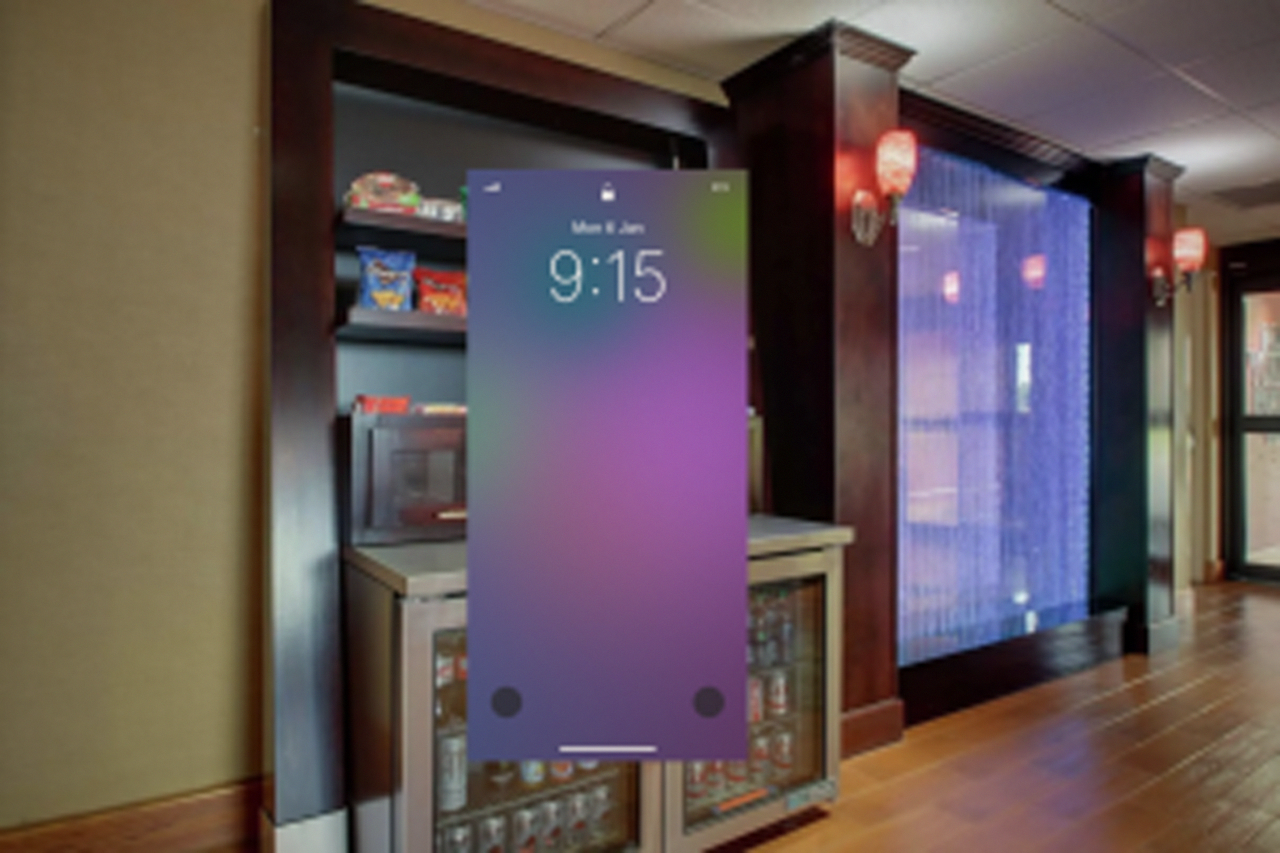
**9:15**
